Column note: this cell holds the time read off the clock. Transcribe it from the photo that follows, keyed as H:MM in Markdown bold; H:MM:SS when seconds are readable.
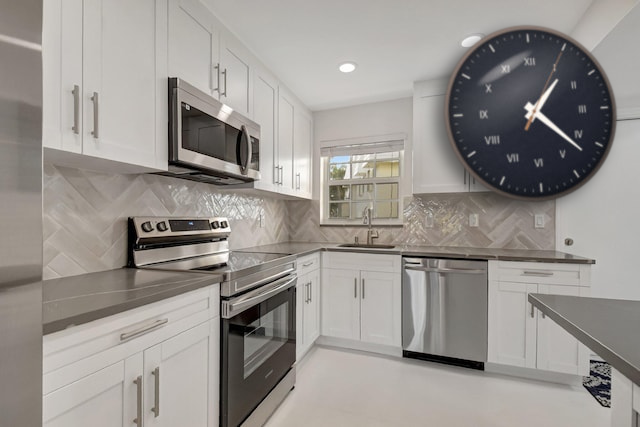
**1:22:05**
